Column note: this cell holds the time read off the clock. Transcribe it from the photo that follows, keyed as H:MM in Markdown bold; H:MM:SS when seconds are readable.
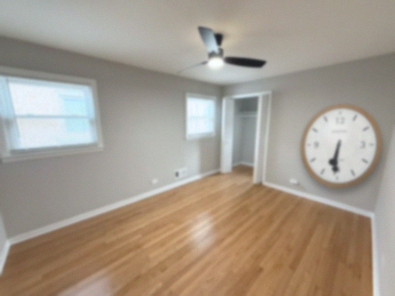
**6:31**
